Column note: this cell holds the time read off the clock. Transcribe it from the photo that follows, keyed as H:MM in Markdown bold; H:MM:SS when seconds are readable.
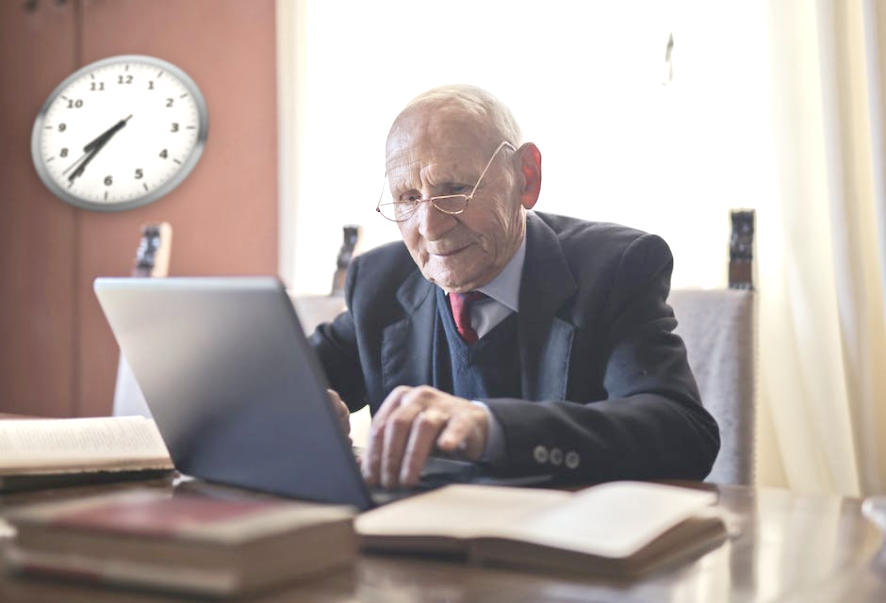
**7:35:37**
